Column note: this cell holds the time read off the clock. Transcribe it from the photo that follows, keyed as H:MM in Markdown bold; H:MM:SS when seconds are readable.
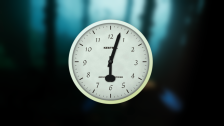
**6:03**
